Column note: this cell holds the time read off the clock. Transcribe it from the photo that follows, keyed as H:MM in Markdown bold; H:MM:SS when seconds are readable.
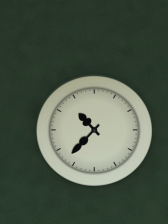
**10:37**
